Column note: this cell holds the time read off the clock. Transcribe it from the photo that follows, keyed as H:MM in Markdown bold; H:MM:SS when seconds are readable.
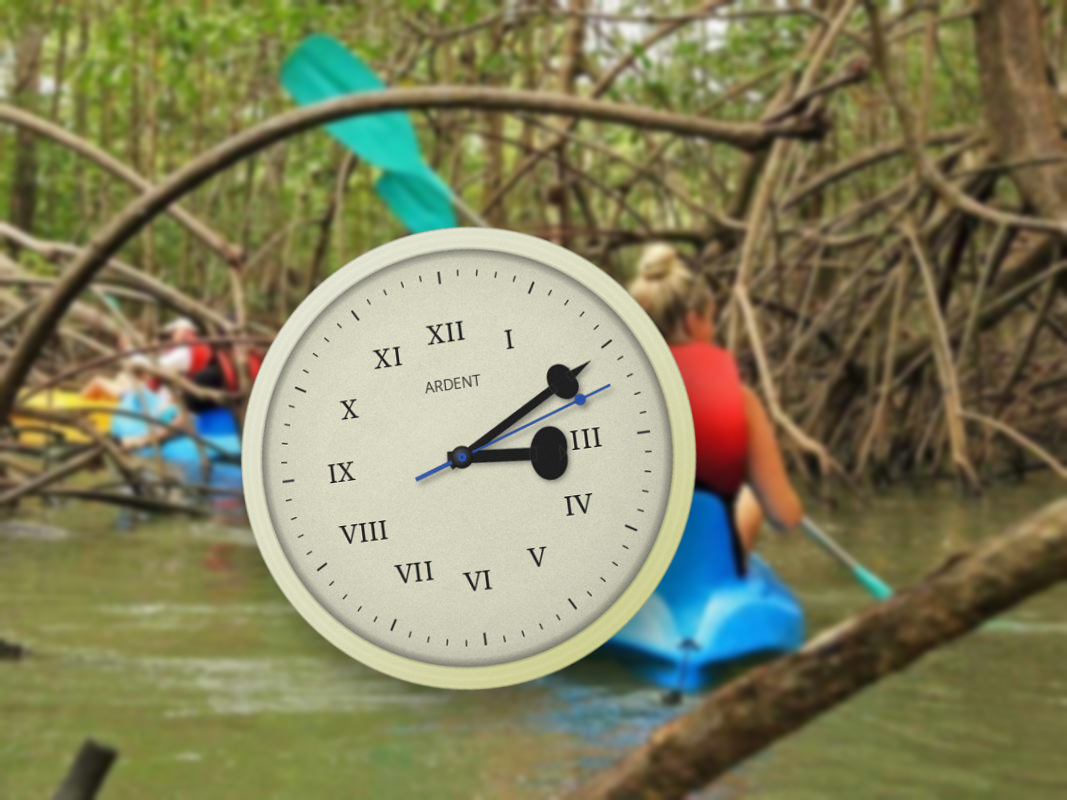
**3:10:12**
